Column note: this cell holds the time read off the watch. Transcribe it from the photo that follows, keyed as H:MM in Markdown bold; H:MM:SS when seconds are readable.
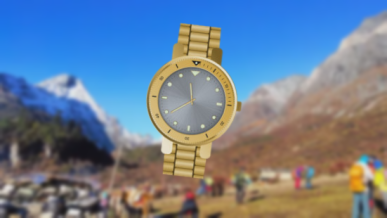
**11:39**
